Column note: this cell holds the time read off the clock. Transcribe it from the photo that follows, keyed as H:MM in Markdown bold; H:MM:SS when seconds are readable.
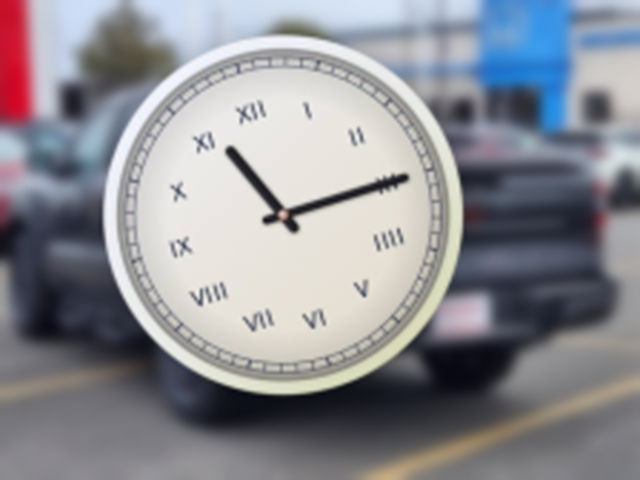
**11:15**
